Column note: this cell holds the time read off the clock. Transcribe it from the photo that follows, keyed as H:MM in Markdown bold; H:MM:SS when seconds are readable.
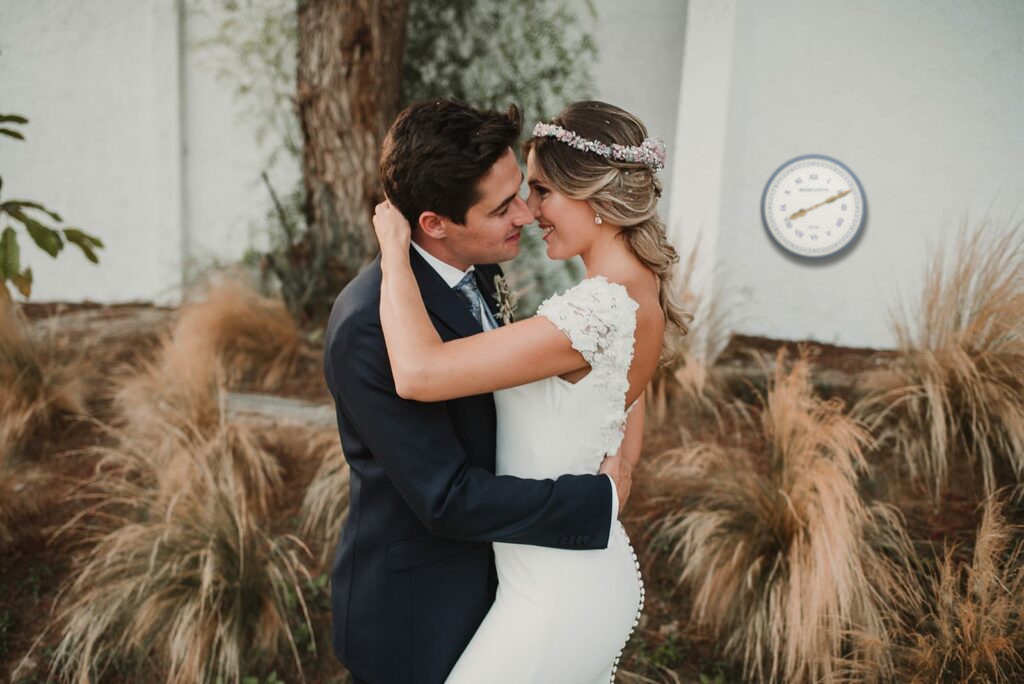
**8:11**
